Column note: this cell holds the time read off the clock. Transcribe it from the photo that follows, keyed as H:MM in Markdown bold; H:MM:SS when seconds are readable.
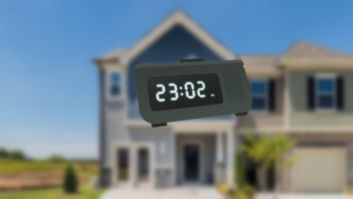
**23:02**
